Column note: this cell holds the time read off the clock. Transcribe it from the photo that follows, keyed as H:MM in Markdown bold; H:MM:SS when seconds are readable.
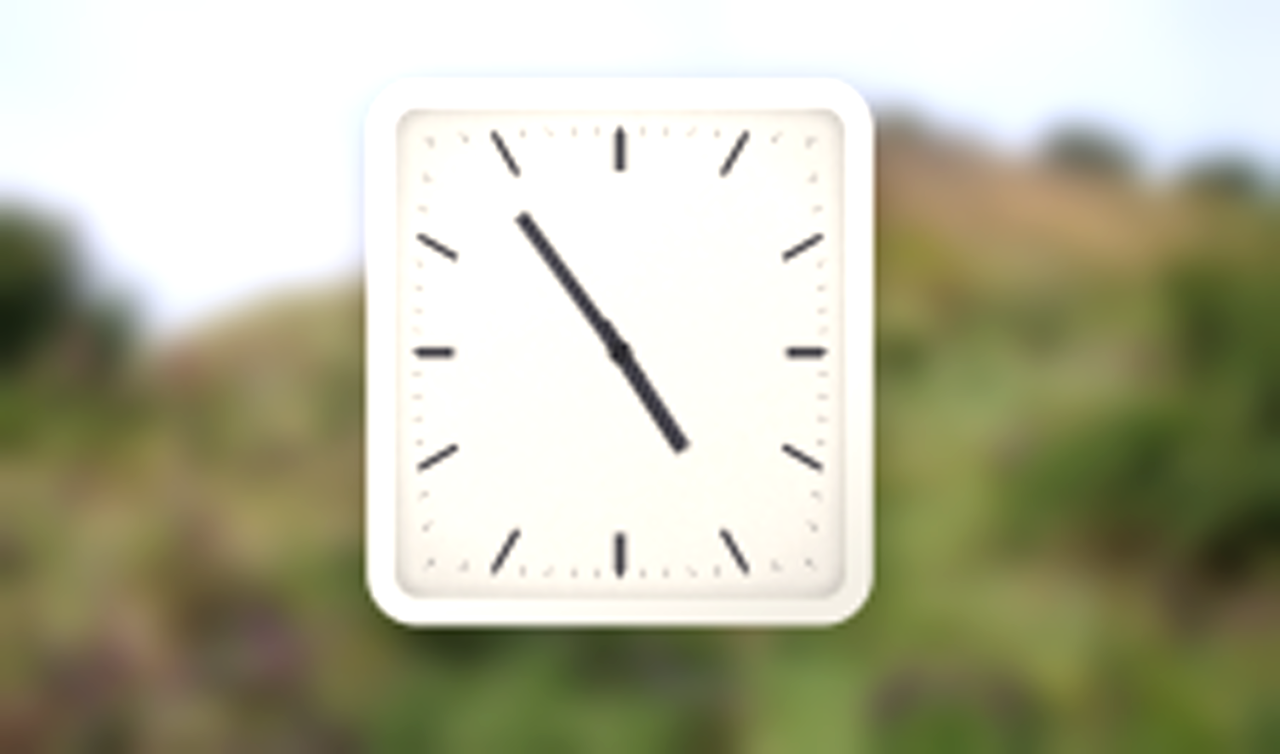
**4:54**
